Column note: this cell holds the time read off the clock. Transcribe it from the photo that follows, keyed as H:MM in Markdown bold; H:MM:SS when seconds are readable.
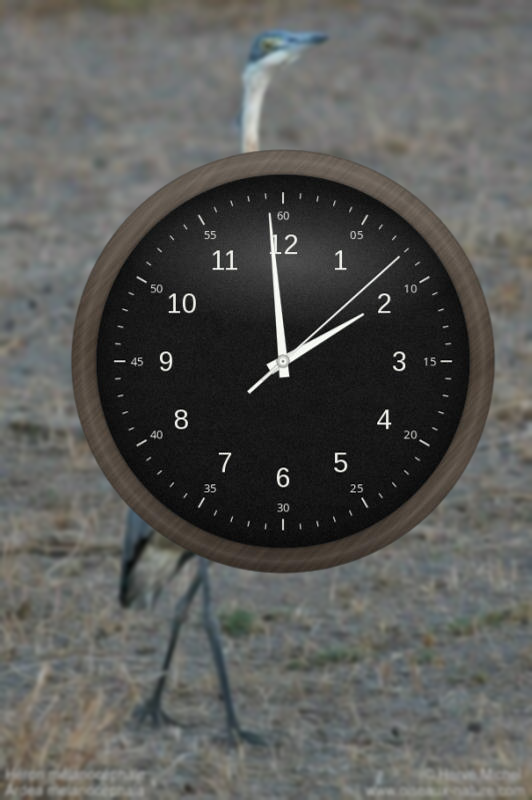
**1:59:08**
